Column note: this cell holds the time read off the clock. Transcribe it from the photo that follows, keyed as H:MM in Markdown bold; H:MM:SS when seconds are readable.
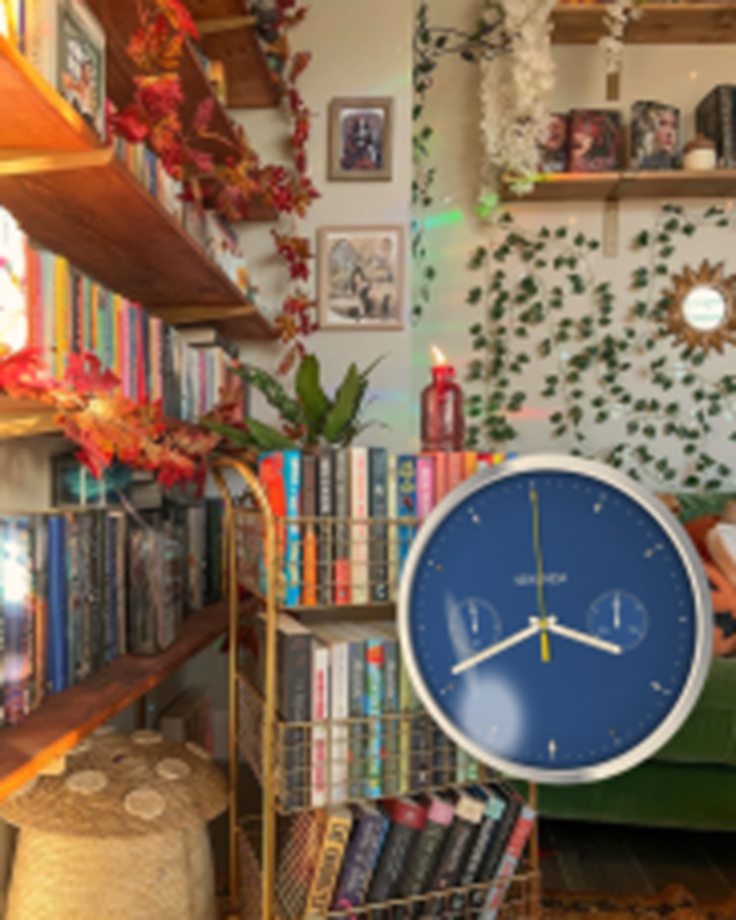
**3:41**
